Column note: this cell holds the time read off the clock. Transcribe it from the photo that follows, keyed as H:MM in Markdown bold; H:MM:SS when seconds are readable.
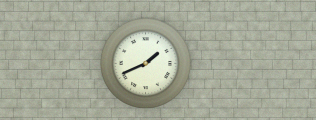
**1:41**
